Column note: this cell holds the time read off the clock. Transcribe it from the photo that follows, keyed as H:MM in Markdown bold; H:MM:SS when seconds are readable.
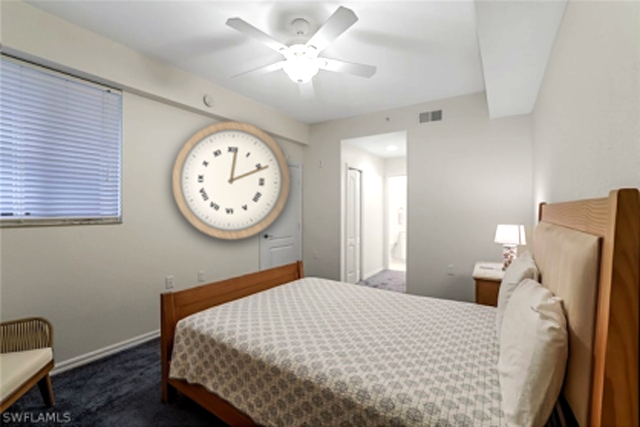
**12:11**
